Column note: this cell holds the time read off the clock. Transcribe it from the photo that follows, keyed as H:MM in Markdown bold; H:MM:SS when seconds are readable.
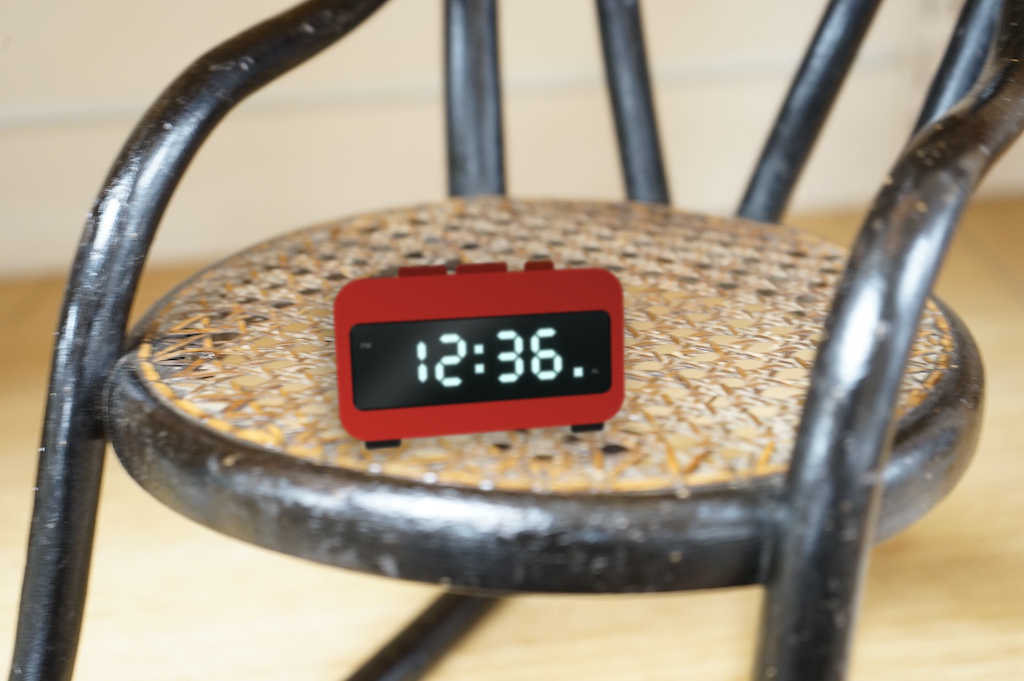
**12:36**
